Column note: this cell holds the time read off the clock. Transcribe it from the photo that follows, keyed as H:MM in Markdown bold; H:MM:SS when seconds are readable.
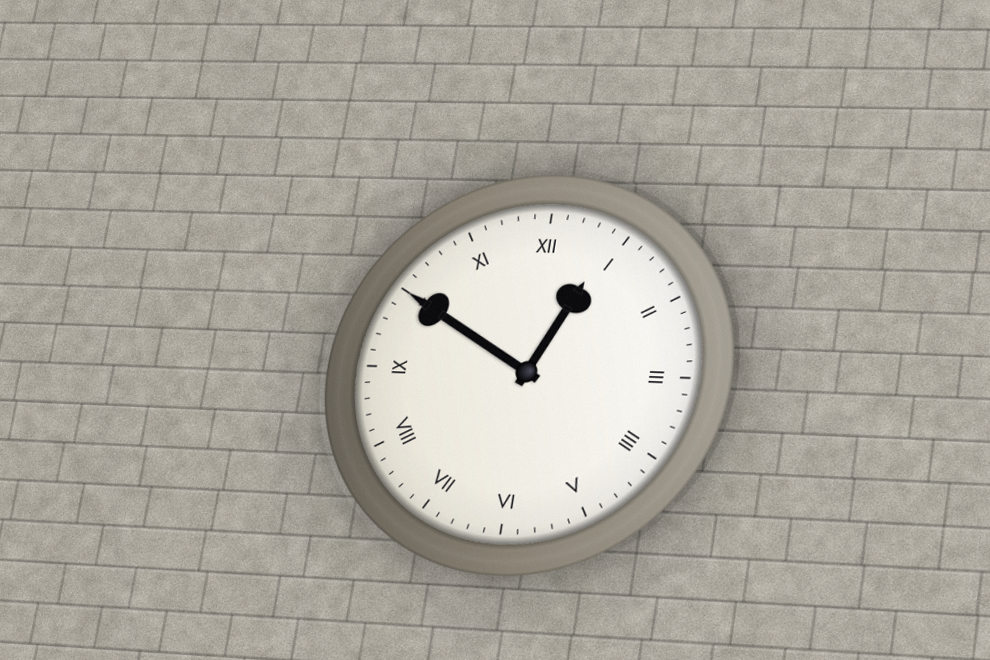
**12:50**
